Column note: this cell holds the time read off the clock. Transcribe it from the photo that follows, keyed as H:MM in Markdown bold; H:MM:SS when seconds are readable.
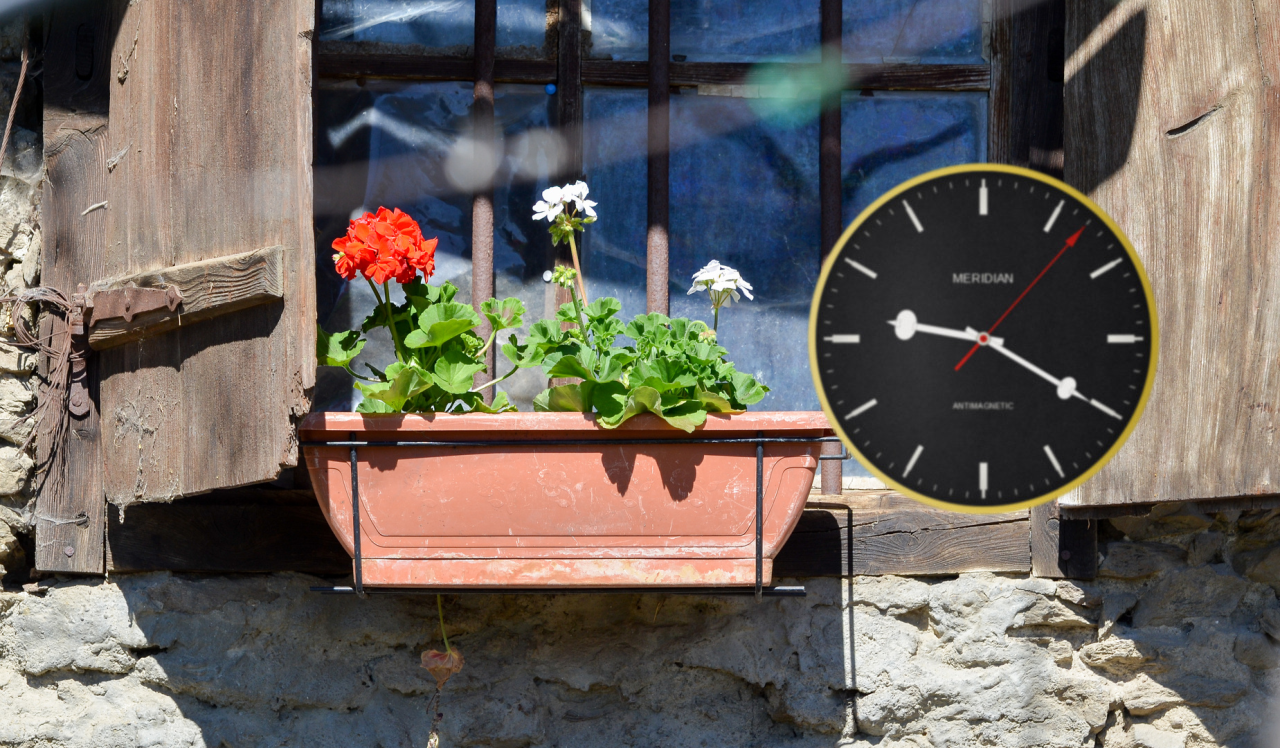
**9:20:07**
